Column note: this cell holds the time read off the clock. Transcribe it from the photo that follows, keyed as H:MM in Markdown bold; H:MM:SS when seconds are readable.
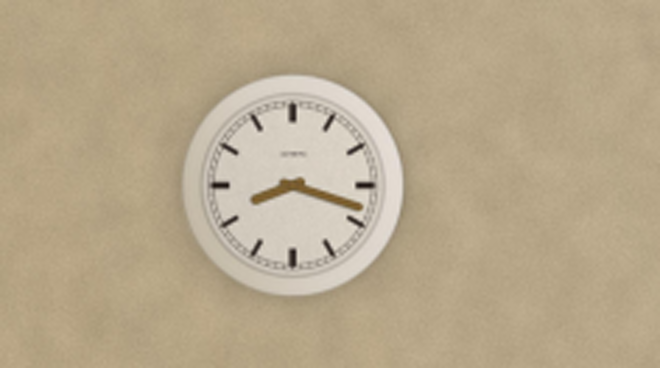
**8:18**
